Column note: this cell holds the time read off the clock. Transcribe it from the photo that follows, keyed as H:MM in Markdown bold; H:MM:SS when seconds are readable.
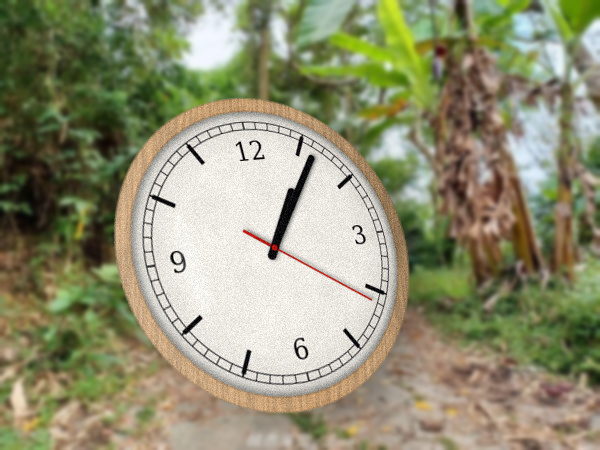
**1:06:21**
